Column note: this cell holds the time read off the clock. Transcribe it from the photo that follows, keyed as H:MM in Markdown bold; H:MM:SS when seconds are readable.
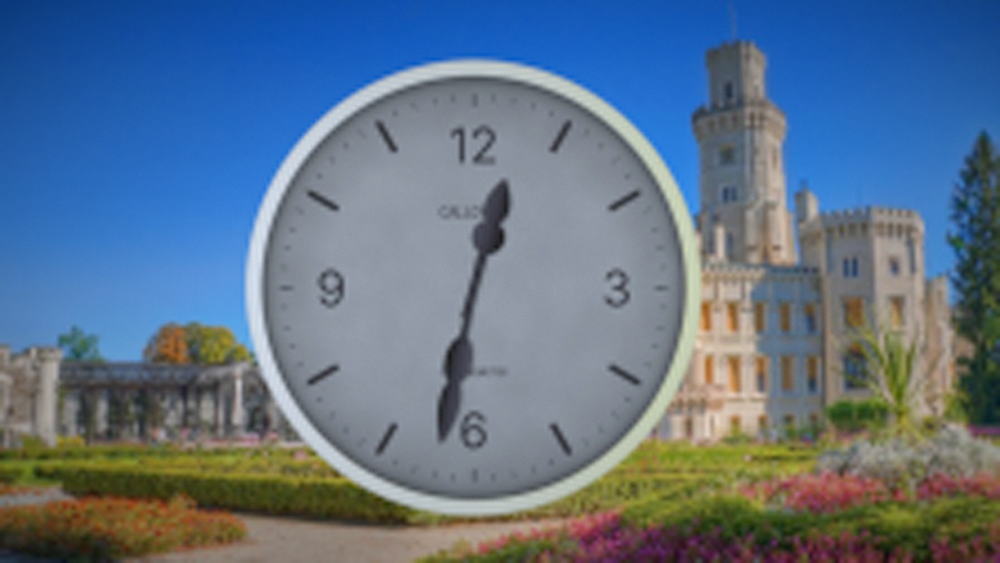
**12:32**
